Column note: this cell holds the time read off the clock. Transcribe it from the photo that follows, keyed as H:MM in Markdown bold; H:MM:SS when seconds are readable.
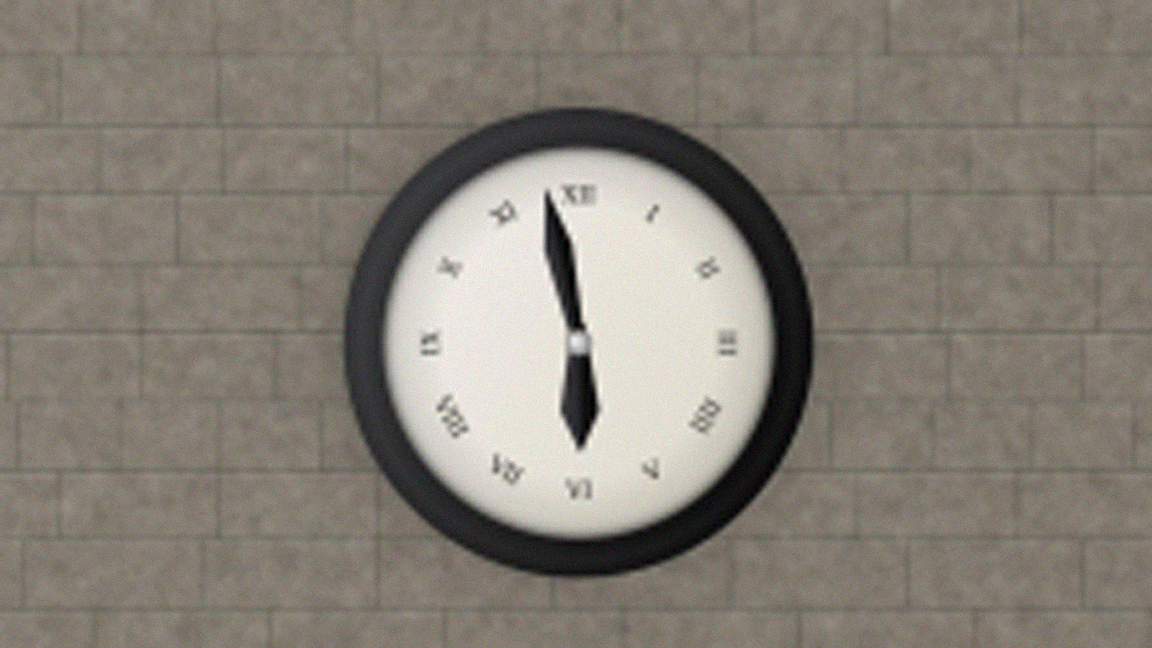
**5:58**
